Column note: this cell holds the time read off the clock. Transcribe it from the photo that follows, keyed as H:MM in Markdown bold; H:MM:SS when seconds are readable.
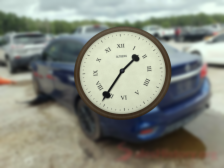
**1:36**
